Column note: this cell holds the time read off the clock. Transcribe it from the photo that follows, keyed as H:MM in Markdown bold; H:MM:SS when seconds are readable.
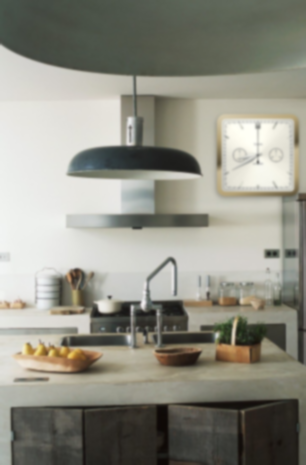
**8:40**
